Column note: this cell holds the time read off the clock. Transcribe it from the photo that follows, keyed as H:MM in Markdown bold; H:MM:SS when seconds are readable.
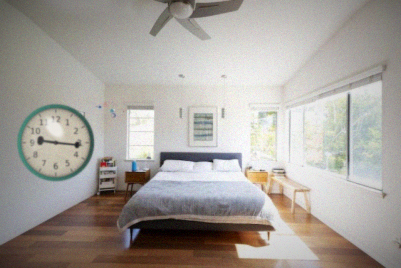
**9:16**
